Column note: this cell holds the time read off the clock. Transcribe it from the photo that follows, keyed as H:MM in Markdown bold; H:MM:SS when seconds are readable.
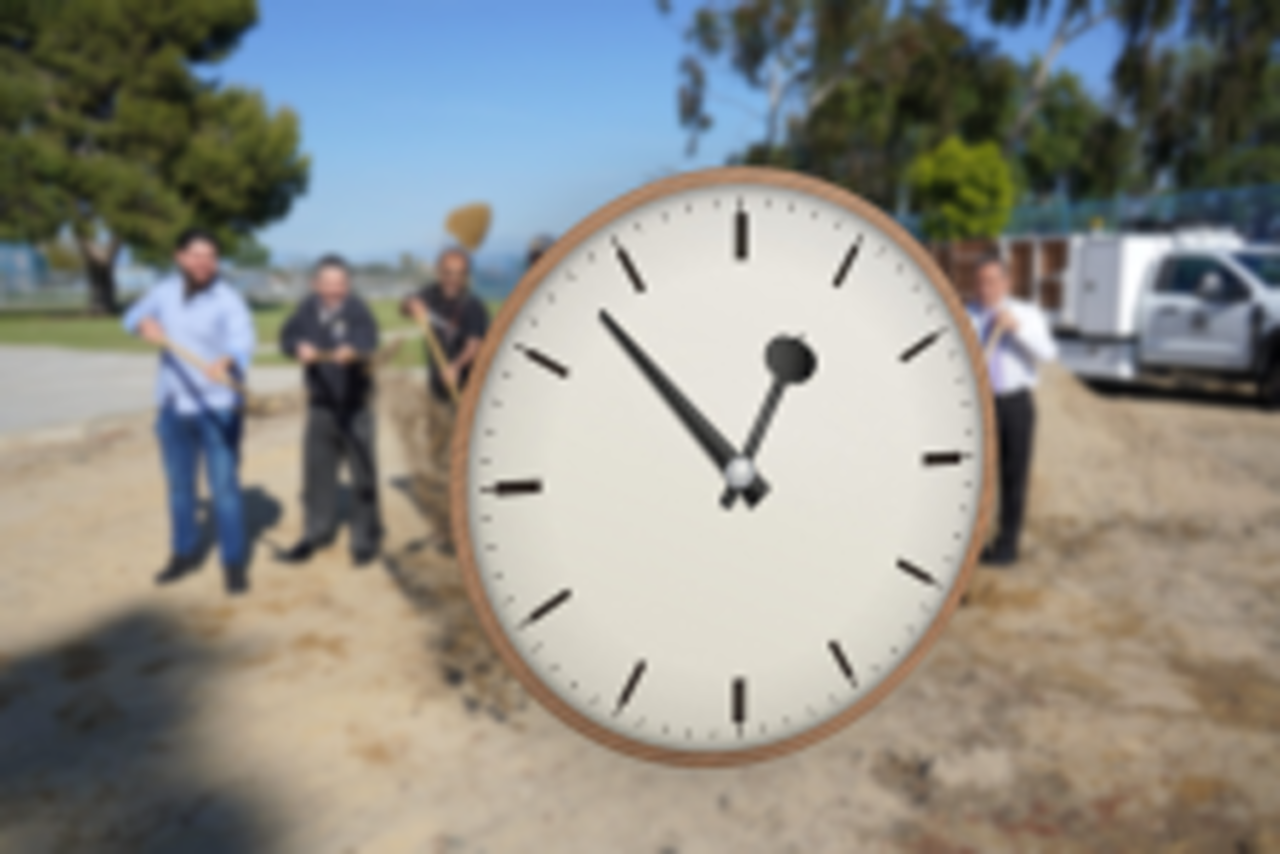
**12:53**
